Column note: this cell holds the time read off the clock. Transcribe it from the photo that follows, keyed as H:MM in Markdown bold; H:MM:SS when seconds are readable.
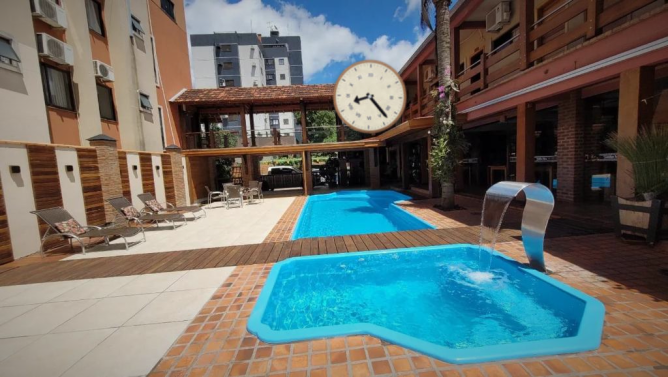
**8:23**
